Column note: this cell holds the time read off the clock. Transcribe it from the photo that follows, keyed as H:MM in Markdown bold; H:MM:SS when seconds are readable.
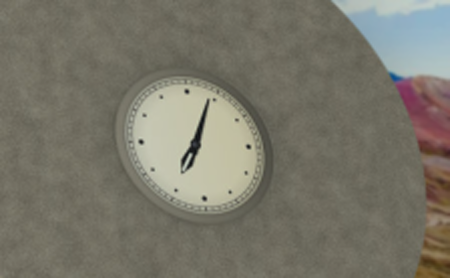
**7:04**
